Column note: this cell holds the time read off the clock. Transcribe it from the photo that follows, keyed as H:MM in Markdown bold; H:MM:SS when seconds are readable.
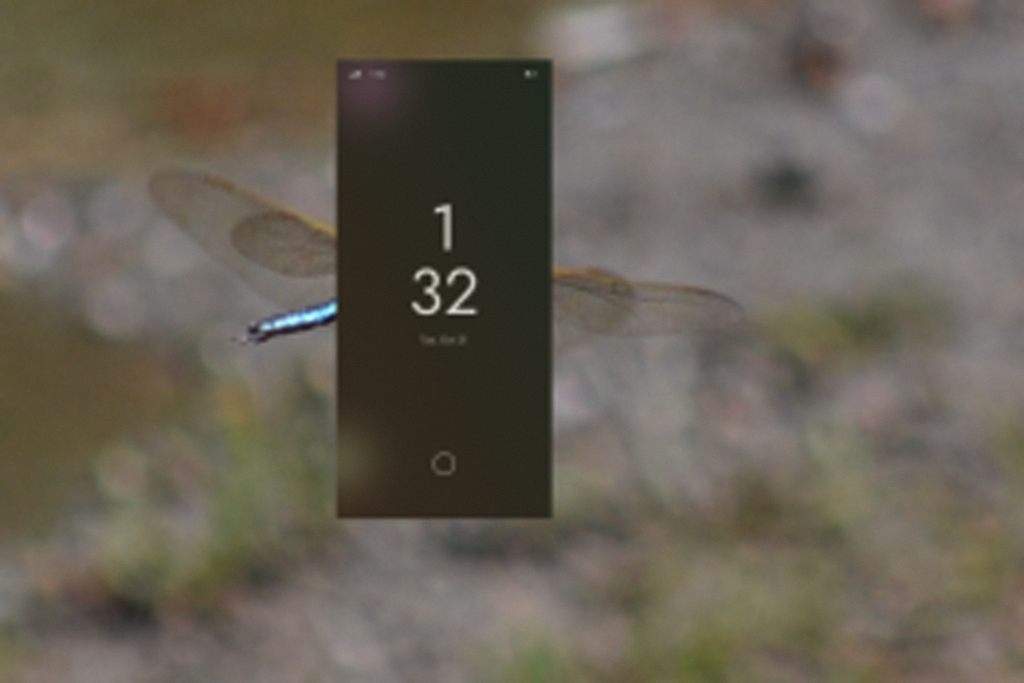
**1:32**
